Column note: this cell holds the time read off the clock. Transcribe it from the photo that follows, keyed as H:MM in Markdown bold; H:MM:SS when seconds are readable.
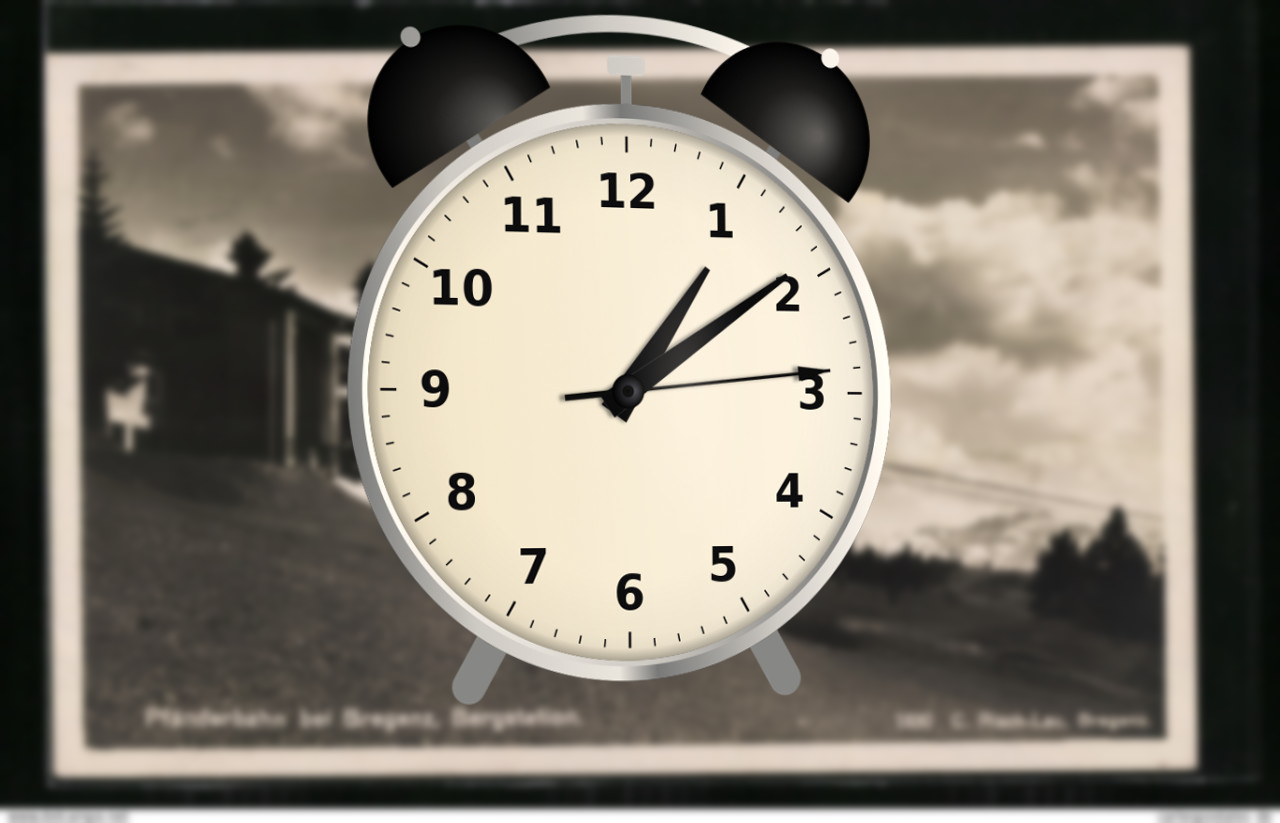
**1:09:14**
